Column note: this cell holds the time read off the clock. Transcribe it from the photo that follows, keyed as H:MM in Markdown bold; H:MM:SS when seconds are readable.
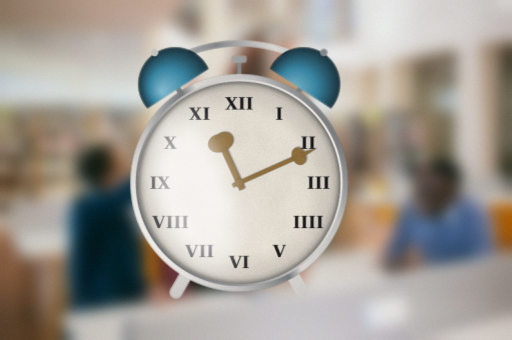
**11:11**
